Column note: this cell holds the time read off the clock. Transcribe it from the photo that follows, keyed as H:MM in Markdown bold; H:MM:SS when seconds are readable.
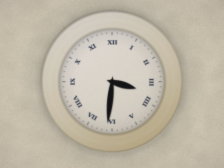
**3:31**
